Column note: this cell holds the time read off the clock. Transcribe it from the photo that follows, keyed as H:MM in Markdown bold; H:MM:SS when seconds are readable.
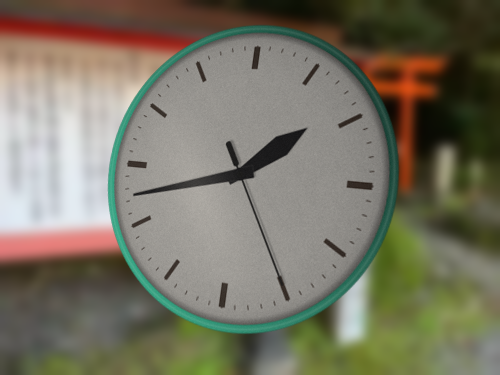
**1:42:25**
